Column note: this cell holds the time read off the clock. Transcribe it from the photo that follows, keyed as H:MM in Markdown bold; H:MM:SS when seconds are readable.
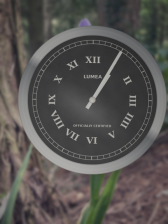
**1:05**
